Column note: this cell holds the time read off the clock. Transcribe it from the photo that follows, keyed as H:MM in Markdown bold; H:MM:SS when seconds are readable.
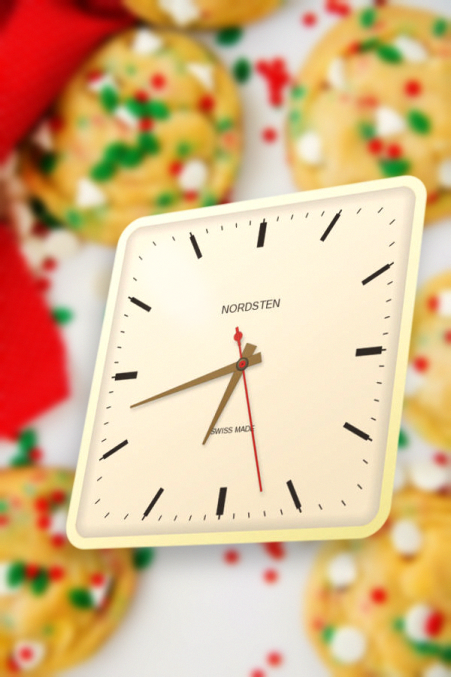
**6:42:27**
